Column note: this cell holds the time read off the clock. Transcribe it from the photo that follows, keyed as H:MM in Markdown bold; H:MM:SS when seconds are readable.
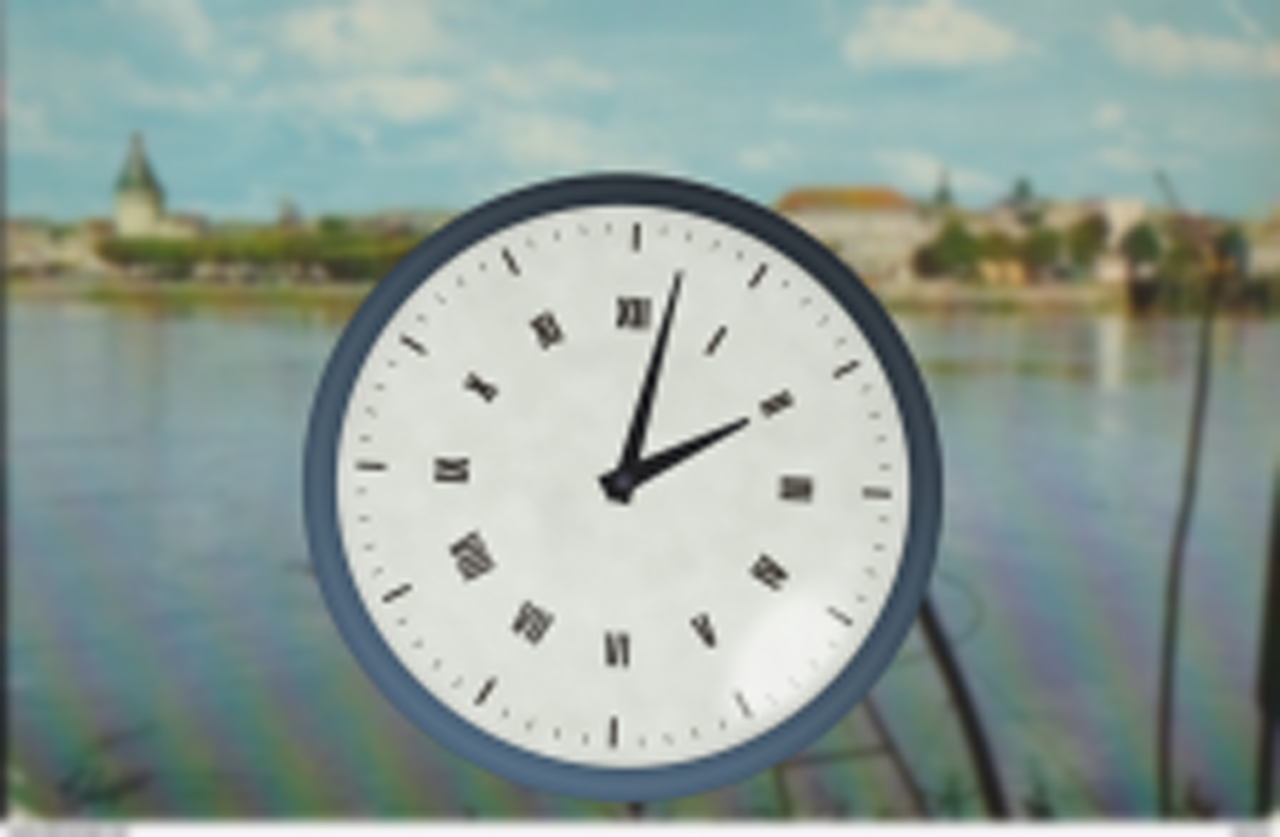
**2:02**
